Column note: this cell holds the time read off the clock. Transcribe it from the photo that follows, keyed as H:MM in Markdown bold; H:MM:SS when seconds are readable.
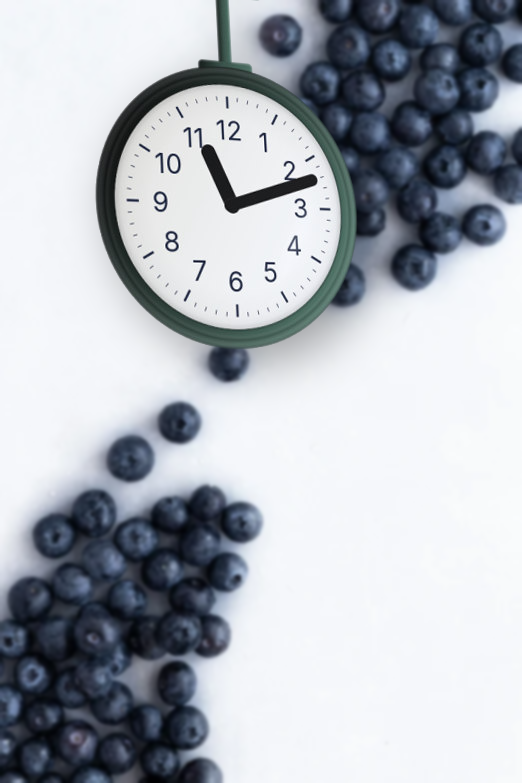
**11:12**
